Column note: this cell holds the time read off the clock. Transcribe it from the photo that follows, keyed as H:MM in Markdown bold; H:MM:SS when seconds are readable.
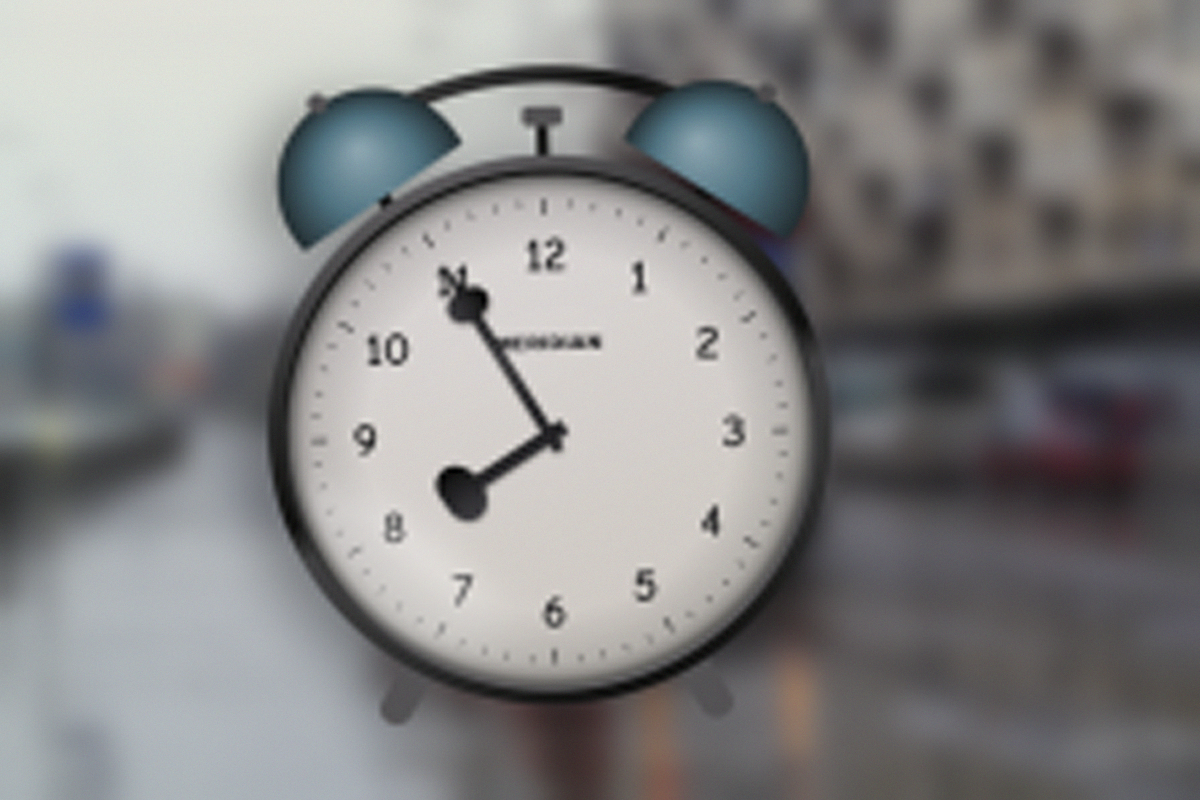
**7:55**
